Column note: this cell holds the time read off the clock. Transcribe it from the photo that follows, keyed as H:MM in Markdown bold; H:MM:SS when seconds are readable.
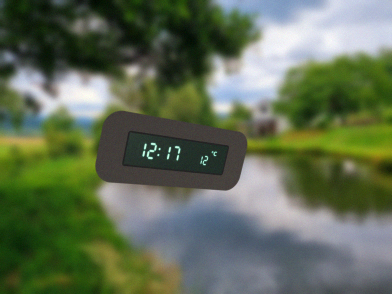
**12:17**
